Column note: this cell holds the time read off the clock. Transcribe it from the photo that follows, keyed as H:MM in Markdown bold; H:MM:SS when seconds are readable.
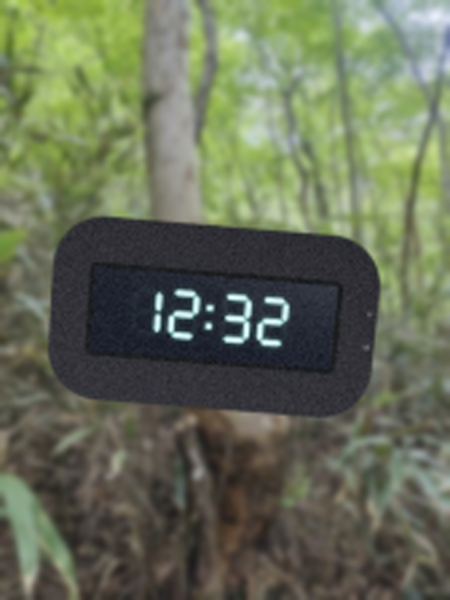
**12:32**
